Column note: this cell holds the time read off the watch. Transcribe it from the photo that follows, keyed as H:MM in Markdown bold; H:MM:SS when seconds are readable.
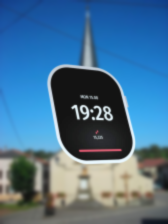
**19:28**
